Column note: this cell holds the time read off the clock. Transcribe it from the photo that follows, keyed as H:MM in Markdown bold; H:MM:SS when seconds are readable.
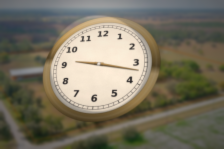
**9:17**
